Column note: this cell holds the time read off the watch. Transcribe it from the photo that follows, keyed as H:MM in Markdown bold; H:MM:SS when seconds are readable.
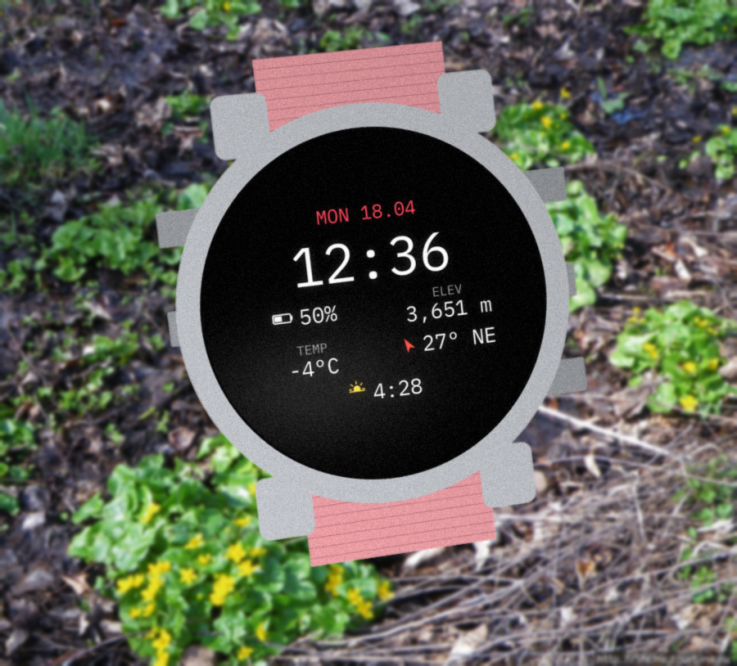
**12:36**
